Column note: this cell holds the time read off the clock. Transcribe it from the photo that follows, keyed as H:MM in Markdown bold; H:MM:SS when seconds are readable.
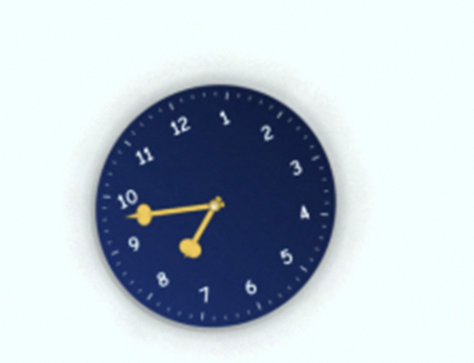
**7:48**
